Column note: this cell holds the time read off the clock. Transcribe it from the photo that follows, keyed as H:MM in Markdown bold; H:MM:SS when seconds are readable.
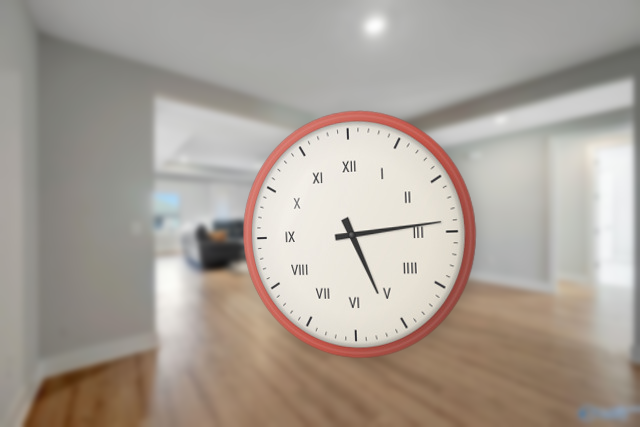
**5:14**
